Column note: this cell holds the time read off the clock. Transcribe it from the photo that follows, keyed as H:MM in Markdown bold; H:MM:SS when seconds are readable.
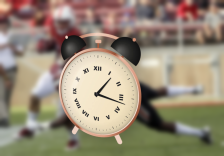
**1:17**
